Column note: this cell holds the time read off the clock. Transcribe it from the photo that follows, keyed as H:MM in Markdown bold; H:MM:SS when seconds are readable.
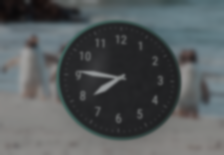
**7:46**
